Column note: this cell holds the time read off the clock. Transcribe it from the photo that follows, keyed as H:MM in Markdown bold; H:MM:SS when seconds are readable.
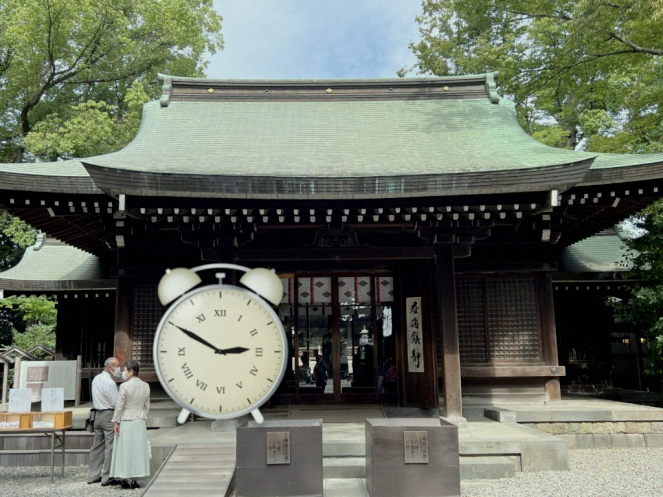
**2:50**
